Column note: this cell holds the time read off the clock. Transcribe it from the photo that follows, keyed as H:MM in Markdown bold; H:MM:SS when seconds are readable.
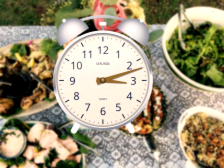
**3:12**
